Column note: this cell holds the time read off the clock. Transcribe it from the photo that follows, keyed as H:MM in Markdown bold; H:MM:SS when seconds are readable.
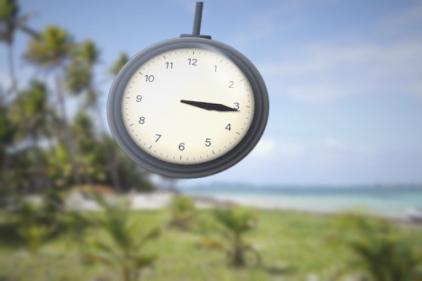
**3:16**
